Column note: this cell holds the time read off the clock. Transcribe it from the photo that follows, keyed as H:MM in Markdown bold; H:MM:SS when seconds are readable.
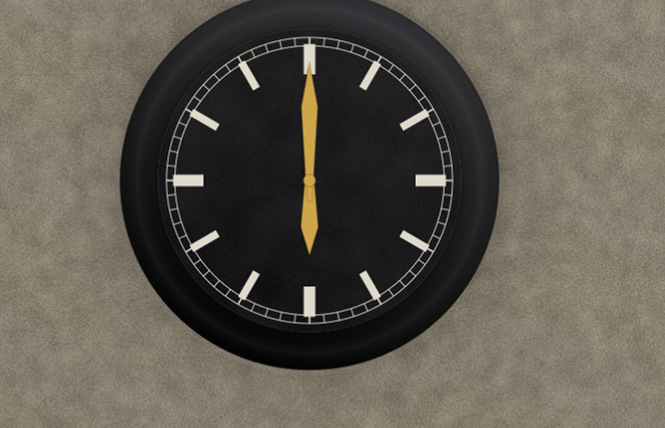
**6:00**
